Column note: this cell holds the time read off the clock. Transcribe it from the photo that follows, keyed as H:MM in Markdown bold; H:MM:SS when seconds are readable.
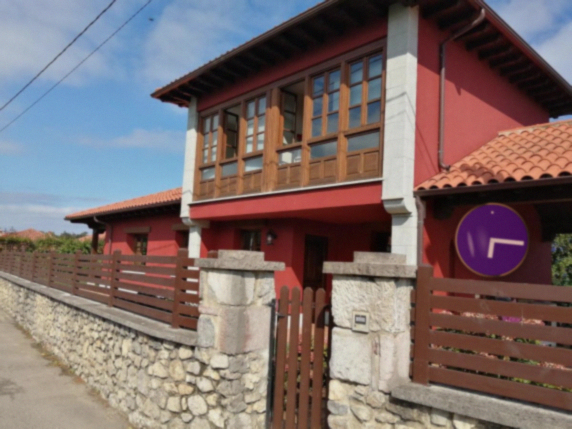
**6:16**
